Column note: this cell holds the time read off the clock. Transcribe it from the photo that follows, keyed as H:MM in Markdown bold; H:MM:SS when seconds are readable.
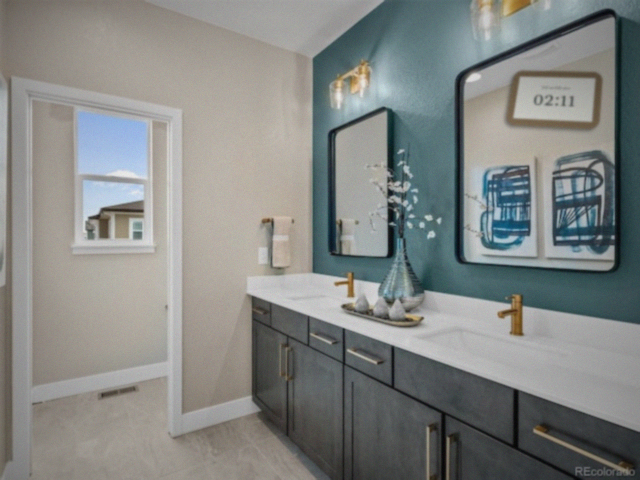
**2:11**
